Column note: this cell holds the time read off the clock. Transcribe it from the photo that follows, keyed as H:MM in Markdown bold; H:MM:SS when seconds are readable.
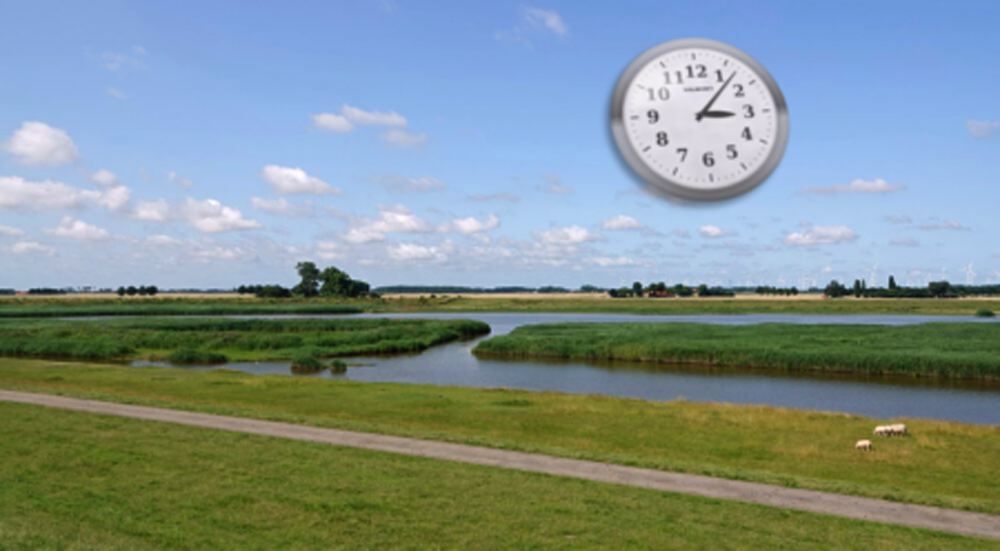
**3:07**
